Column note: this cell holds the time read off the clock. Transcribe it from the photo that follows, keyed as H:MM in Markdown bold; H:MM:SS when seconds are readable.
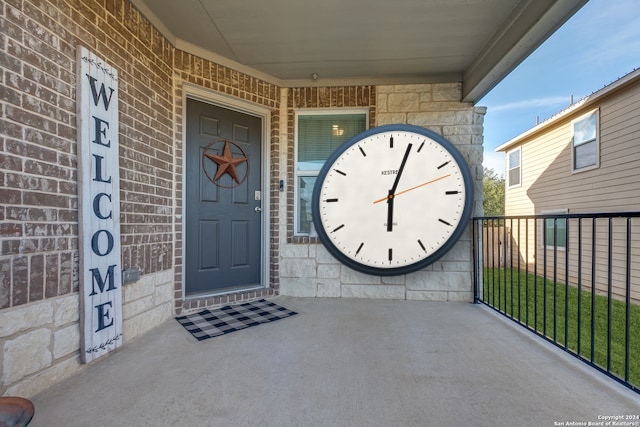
**6:03:12**
